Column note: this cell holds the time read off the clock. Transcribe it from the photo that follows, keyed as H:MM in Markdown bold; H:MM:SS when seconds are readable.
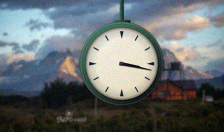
**3:17**
